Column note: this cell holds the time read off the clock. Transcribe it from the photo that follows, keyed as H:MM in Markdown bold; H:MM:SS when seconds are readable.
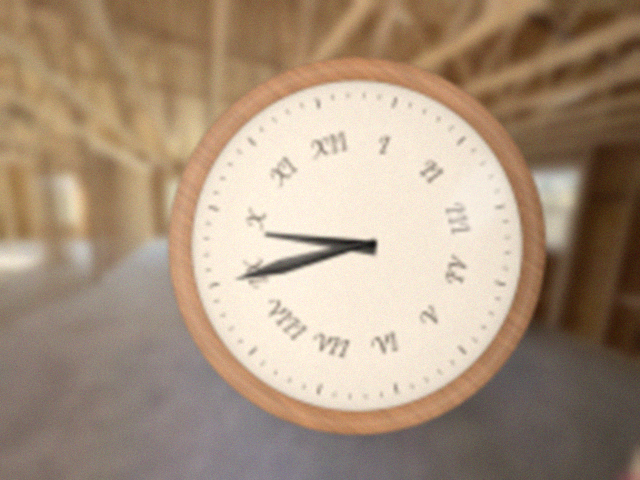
**9:45**
